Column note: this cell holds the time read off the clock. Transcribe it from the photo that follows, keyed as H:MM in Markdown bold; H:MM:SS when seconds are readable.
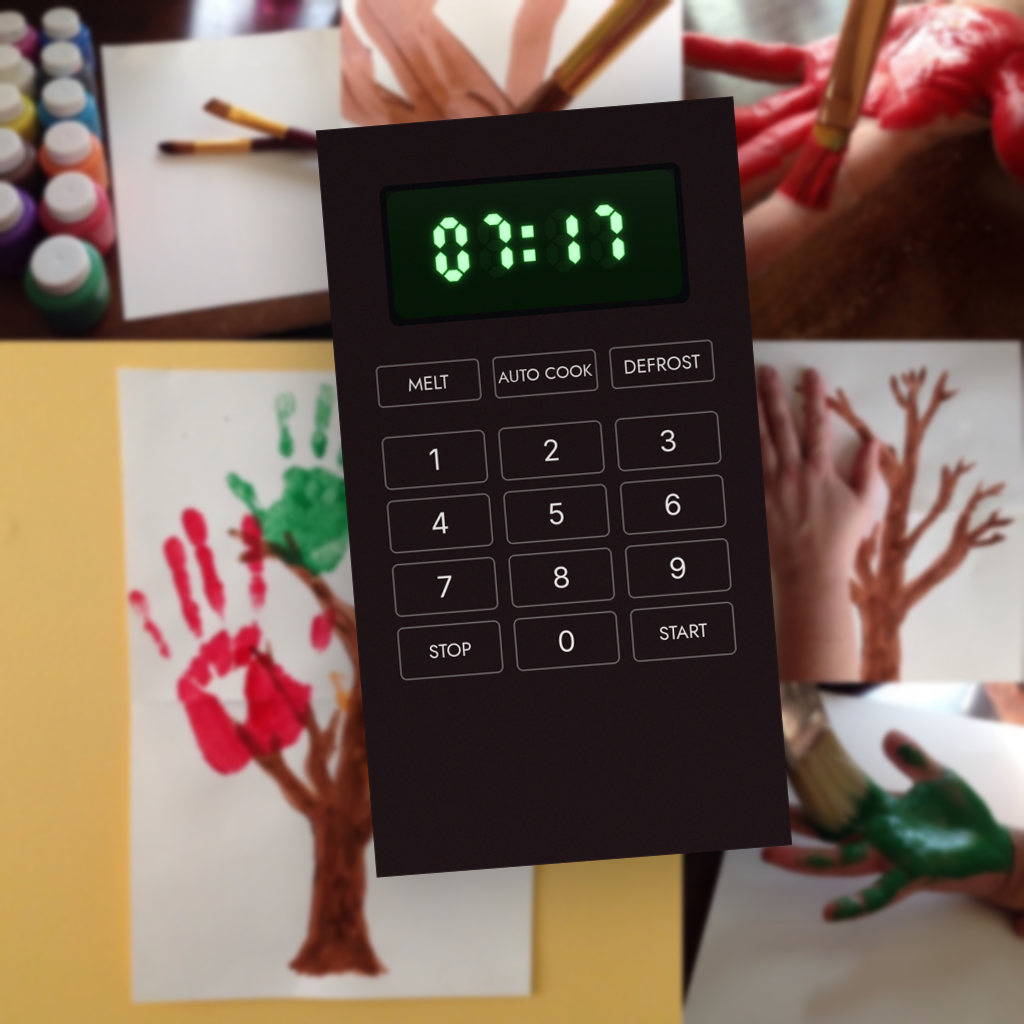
**7:17**
